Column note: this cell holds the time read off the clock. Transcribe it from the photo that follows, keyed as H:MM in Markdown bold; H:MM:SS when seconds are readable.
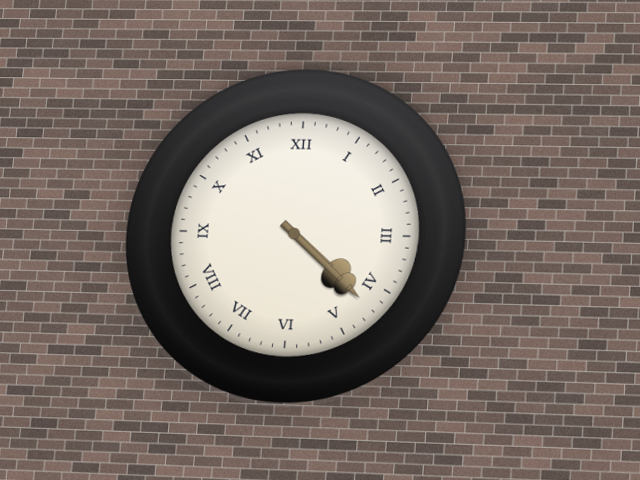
**4:22**
